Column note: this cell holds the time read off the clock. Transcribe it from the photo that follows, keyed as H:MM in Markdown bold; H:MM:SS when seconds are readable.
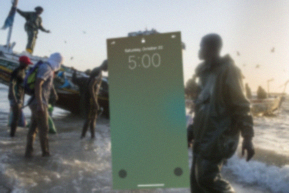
**5:00**
